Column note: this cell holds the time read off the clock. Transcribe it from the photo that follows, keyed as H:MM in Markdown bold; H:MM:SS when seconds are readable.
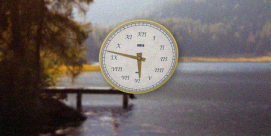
**5:47**
